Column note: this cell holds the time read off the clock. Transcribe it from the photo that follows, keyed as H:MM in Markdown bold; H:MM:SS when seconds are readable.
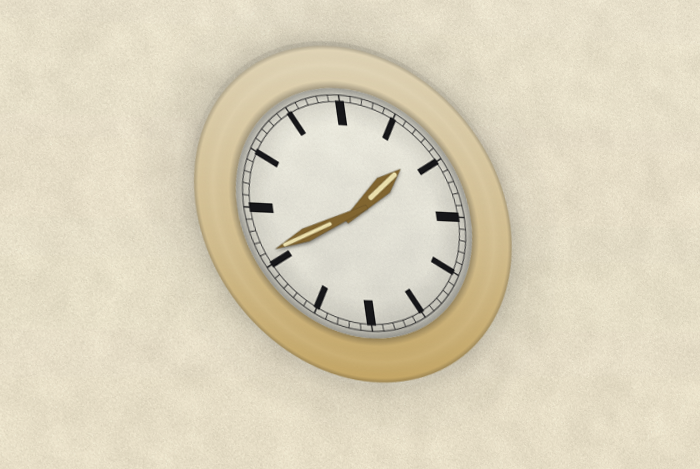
**1:41**
